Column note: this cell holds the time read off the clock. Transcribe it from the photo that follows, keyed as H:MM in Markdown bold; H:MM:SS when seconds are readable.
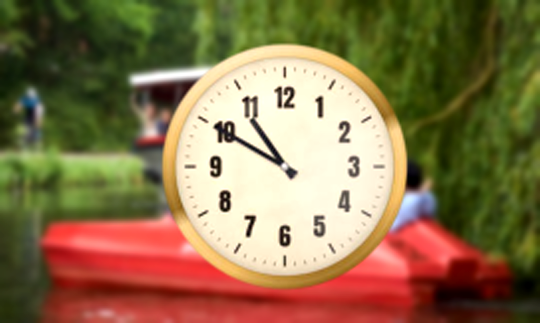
**10:50**
